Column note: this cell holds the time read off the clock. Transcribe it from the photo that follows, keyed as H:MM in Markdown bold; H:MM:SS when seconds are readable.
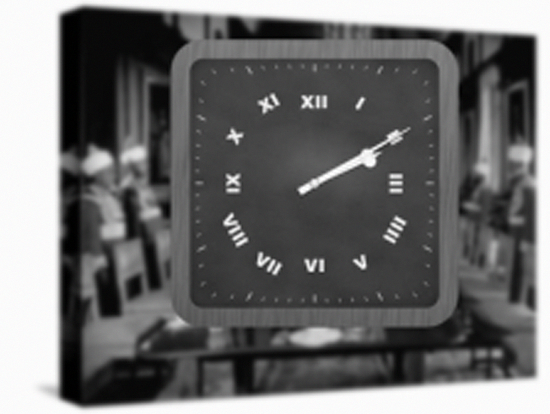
**2:10**
